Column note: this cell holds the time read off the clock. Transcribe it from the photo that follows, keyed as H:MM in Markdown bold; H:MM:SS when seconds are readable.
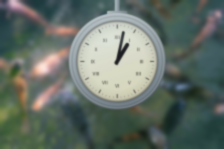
**1:02**
